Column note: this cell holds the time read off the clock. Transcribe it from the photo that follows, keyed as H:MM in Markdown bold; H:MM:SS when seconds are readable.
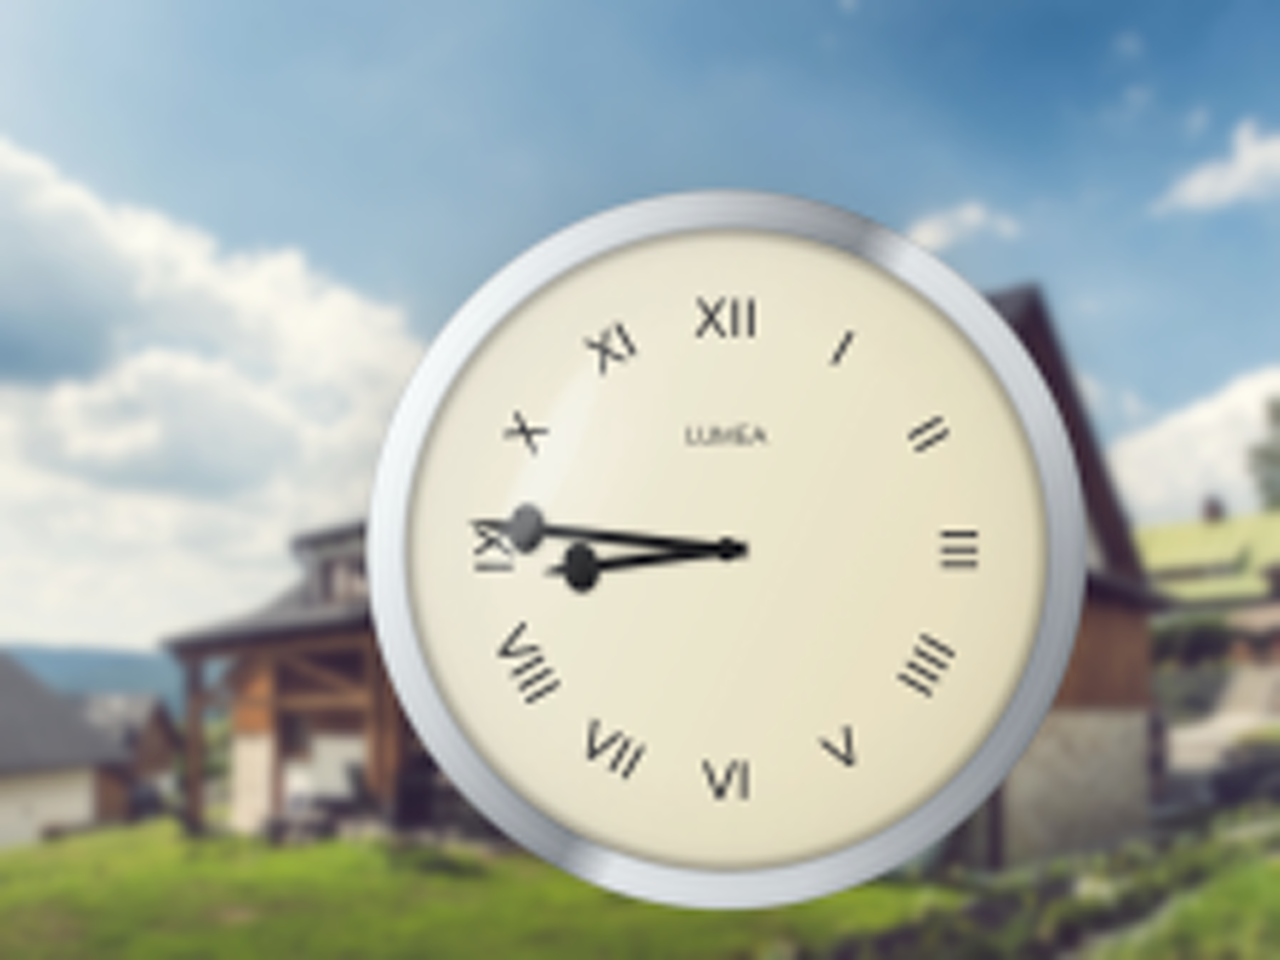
**8:46**
